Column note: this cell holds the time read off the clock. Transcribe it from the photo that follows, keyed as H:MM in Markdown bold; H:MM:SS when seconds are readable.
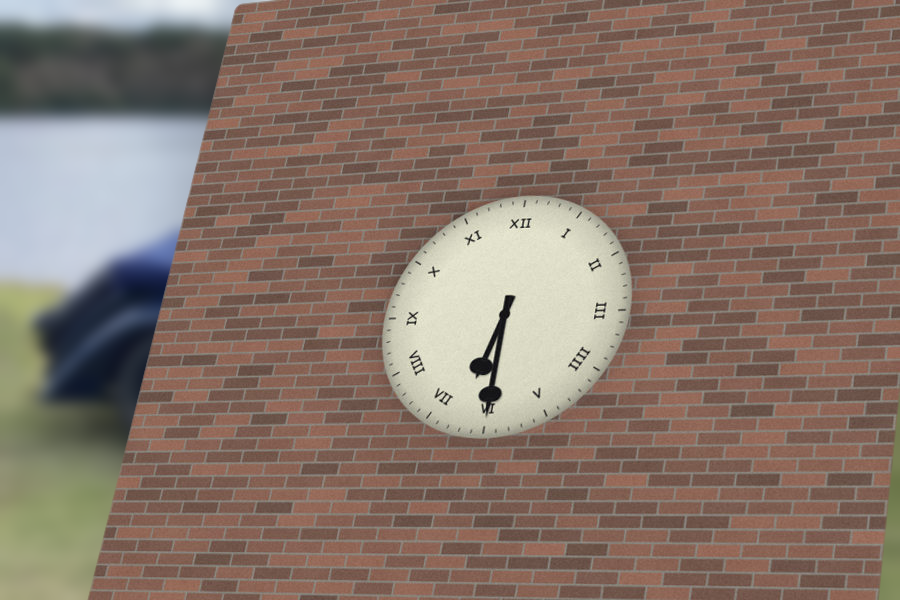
**6:30**
